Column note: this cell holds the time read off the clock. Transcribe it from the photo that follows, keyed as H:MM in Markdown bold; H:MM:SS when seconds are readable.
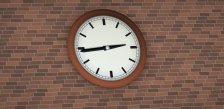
**2:44**
